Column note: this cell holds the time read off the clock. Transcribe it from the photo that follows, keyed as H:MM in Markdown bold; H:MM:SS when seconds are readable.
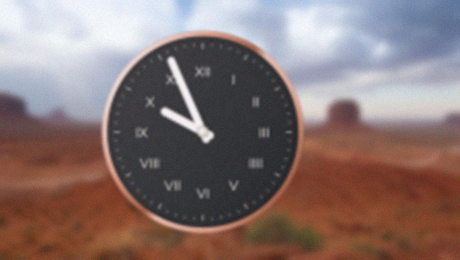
**9:56**
